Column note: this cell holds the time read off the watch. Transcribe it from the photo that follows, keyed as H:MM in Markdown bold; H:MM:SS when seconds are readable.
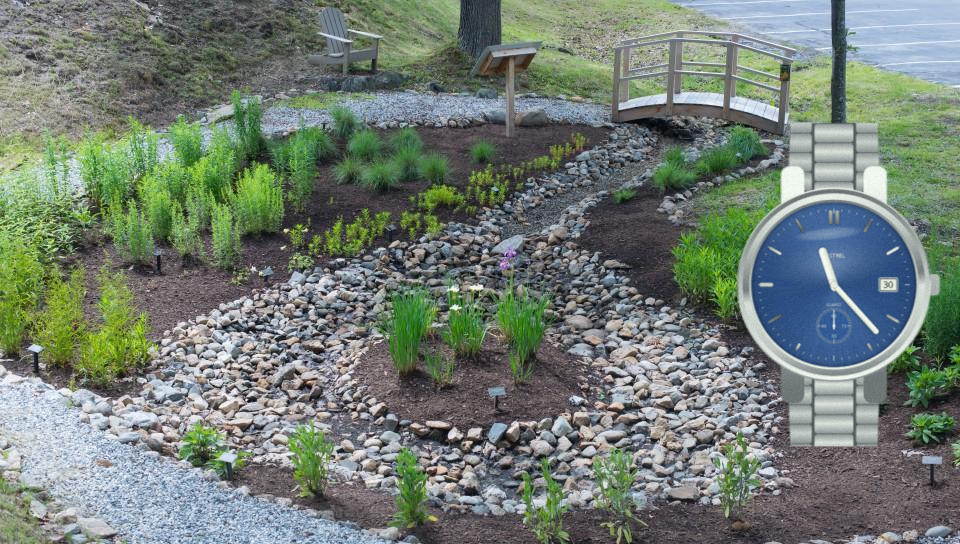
**11:23**
